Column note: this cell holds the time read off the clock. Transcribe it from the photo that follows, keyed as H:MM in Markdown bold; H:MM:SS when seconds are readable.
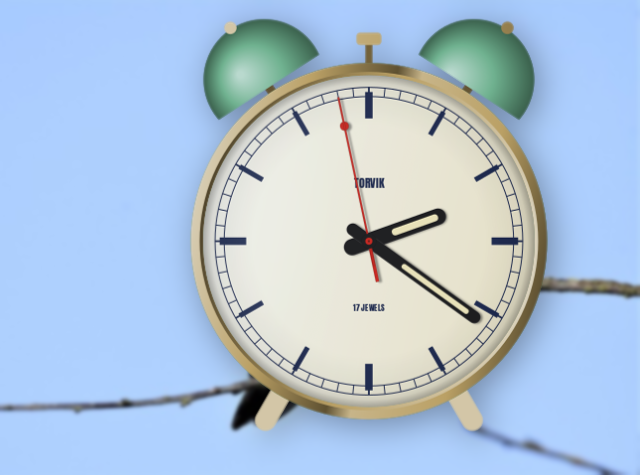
**2:20:58**
